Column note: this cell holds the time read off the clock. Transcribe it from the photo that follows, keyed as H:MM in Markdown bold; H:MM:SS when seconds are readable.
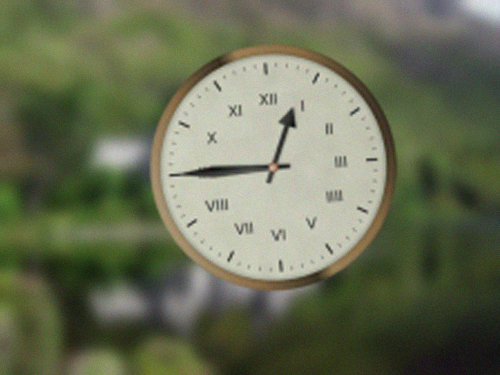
**12:45**
